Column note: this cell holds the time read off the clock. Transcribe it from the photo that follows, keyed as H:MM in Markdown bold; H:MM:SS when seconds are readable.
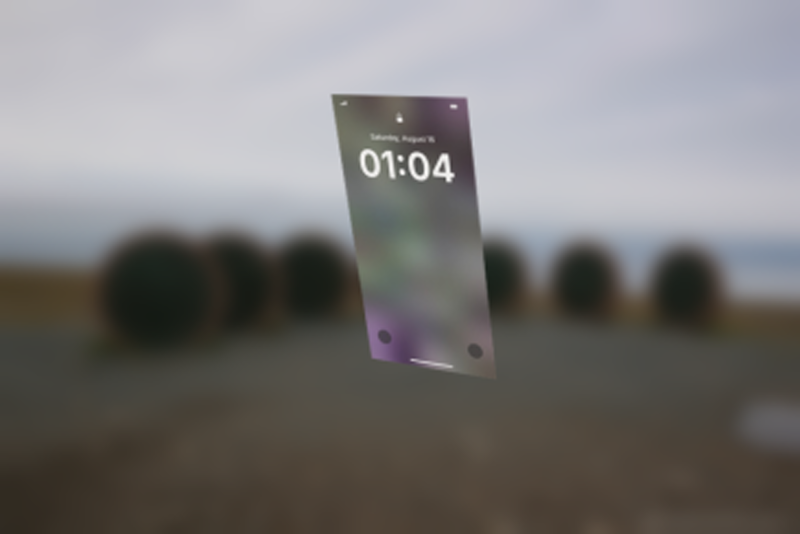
**1:04**
